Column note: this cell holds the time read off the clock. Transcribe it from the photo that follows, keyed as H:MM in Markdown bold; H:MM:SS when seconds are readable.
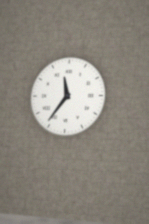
**11:36**
